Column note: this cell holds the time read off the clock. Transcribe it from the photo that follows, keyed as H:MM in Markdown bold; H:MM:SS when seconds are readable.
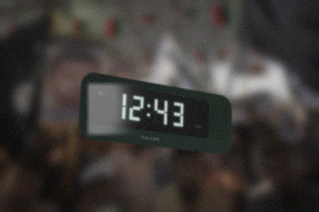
**12:43**
